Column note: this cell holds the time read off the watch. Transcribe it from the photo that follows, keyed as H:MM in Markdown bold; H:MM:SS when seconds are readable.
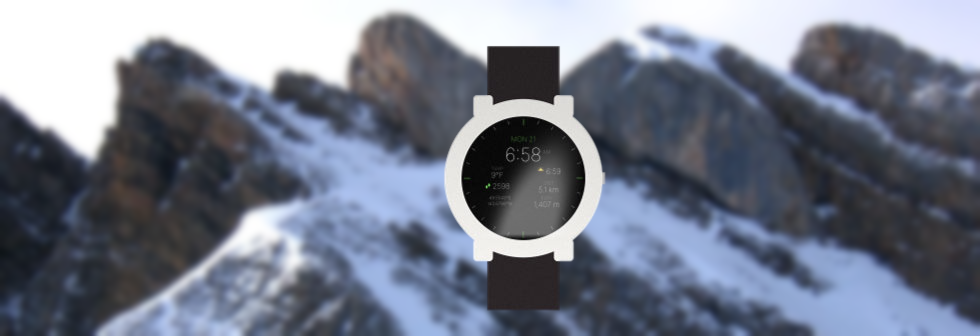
**6:58**
